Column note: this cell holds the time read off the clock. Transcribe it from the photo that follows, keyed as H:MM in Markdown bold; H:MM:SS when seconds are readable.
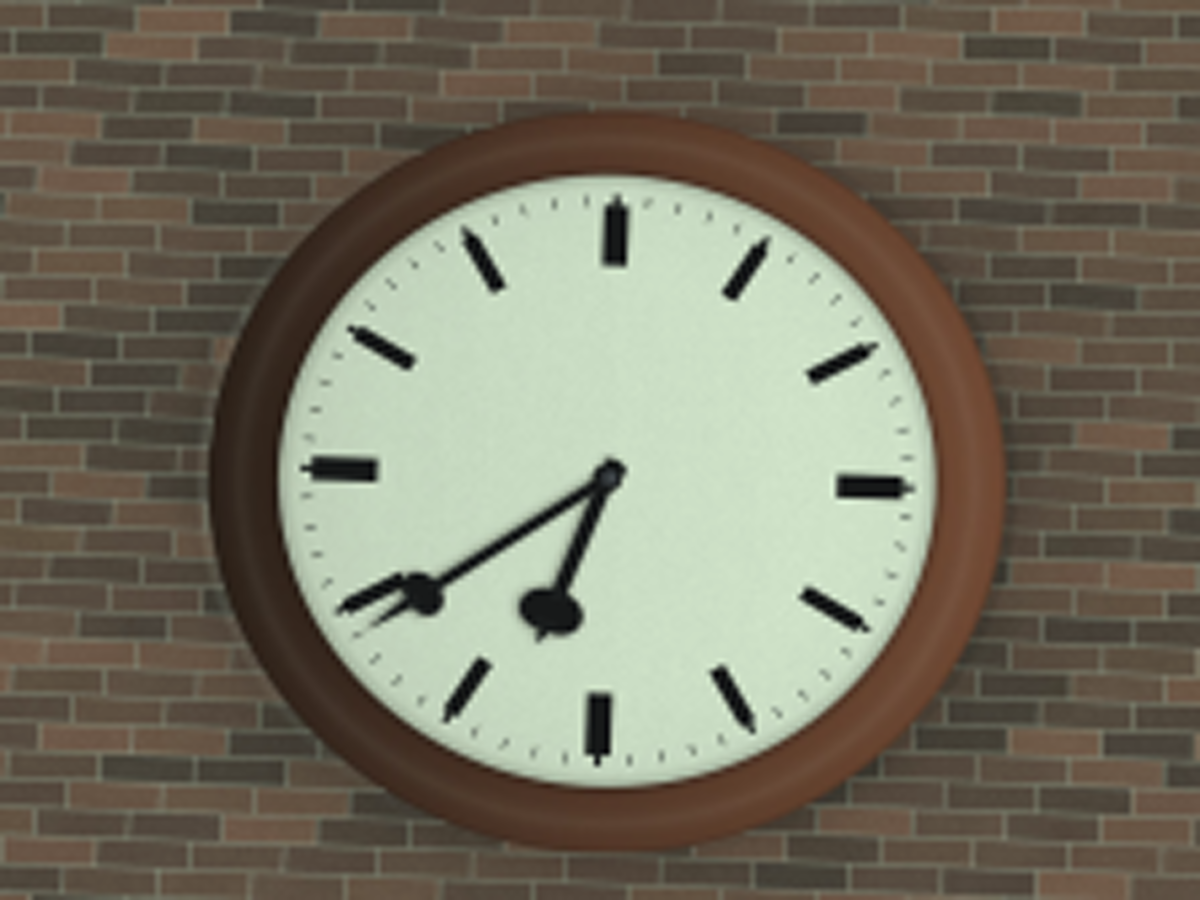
**6:39**
